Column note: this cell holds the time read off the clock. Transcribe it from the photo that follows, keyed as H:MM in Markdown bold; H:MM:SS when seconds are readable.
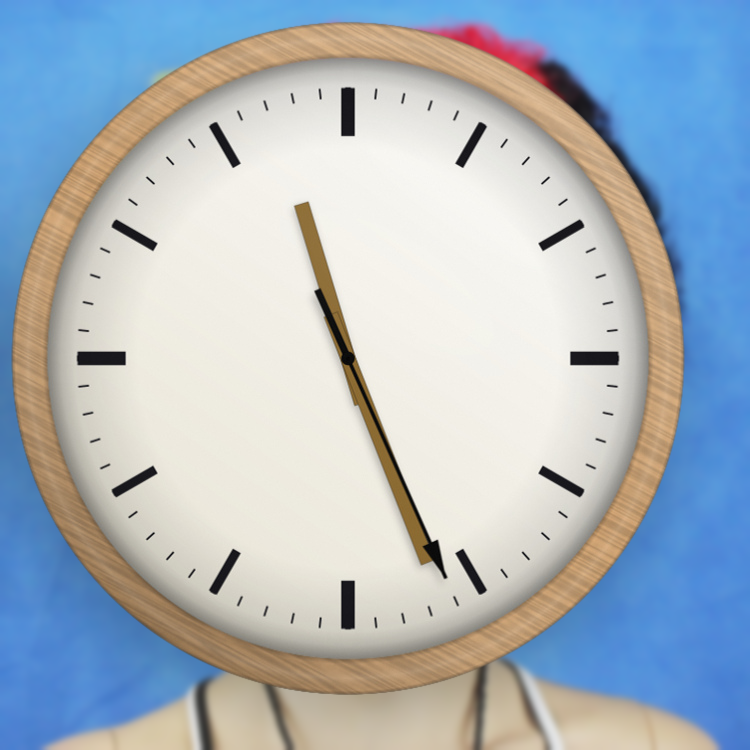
**11:26:26**
